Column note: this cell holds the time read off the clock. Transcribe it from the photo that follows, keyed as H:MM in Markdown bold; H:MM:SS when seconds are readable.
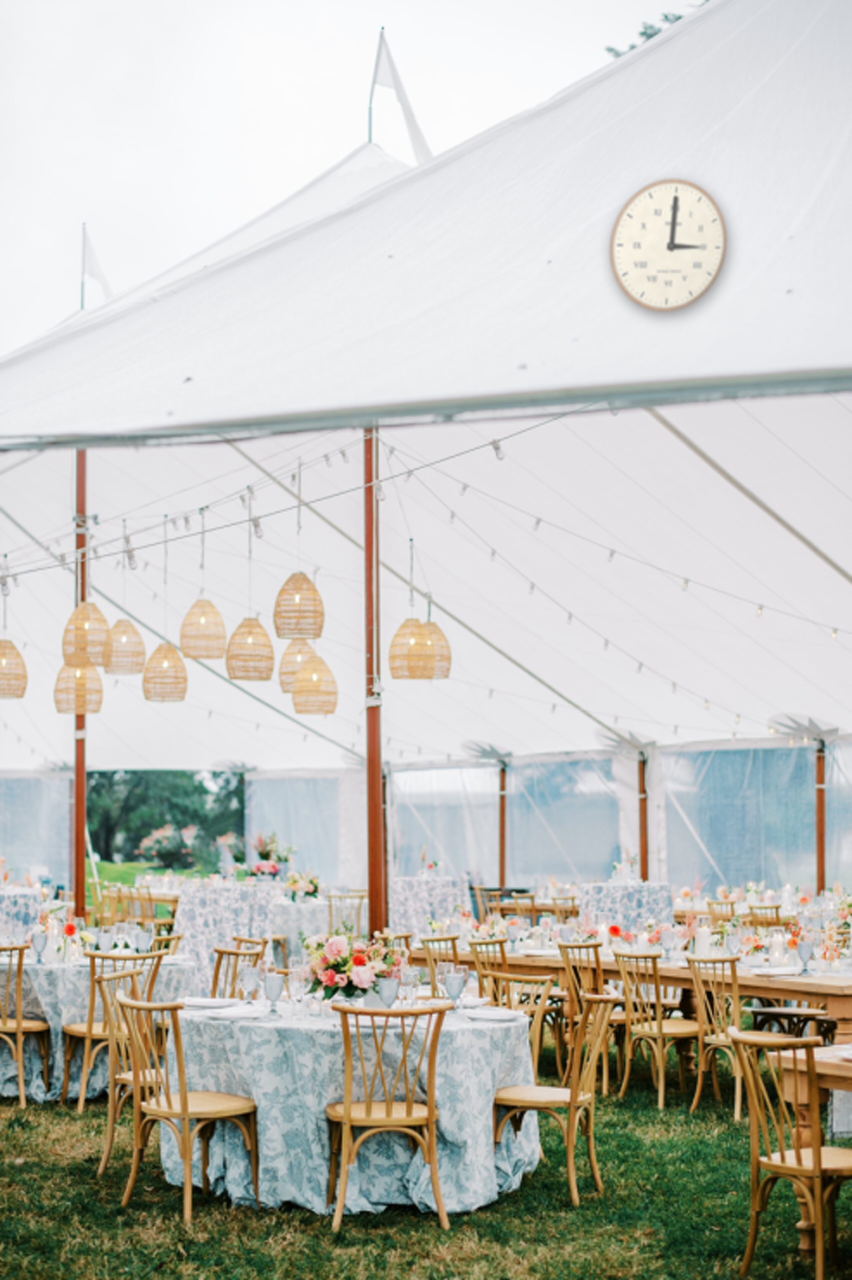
**3:00**
